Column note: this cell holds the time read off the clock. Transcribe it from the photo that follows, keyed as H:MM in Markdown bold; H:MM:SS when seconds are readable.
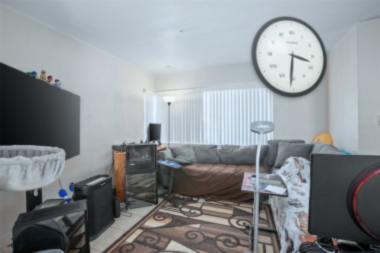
**3:31**
